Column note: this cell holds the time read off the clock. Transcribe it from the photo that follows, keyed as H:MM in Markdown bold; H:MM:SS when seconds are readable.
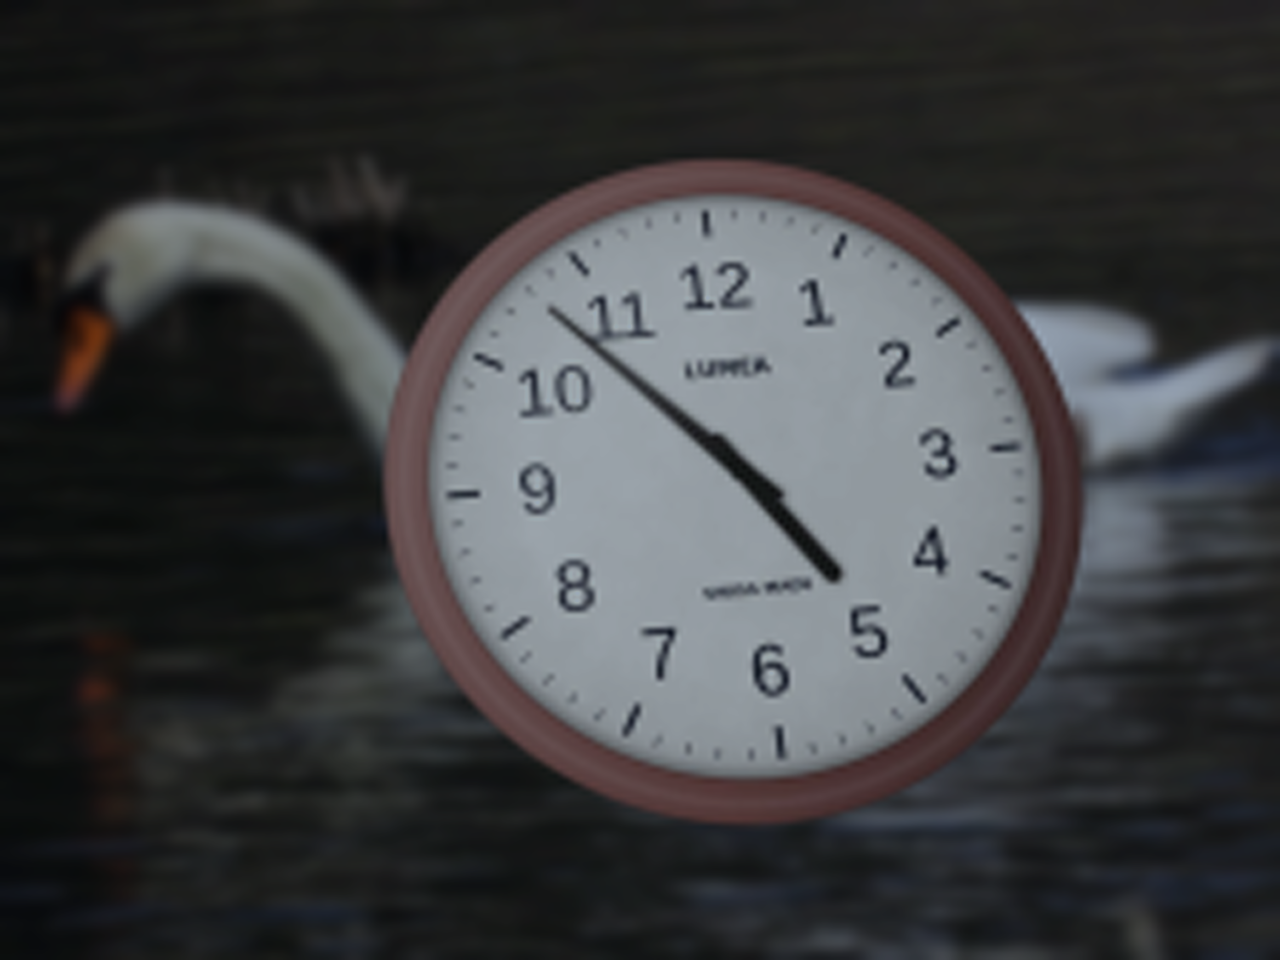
**4:53**
